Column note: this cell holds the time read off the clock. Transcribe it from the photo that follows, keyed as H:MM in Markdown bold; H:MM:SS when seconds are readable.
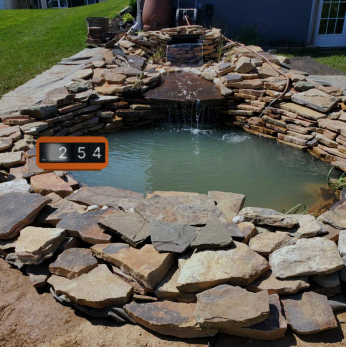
**2:54**
